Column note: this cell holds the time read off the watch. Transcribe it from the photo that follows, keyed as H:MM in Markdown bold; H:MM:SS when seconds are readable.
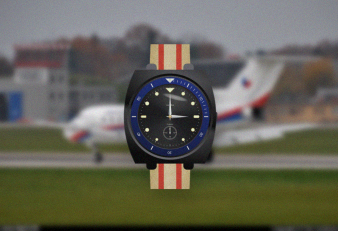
**3:00**
